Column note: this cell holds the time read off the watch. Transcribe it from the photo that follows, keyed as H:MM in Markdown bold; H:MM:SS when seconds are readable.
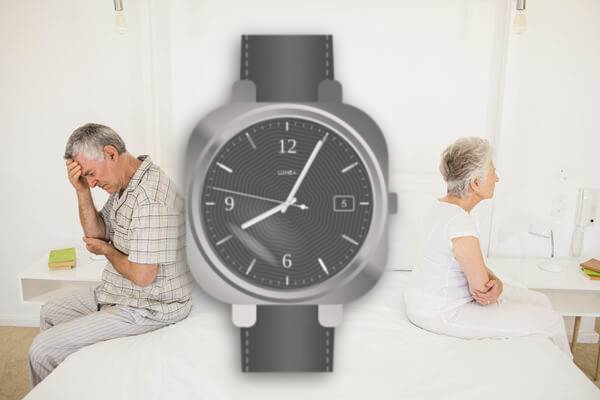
**8:04:47**
